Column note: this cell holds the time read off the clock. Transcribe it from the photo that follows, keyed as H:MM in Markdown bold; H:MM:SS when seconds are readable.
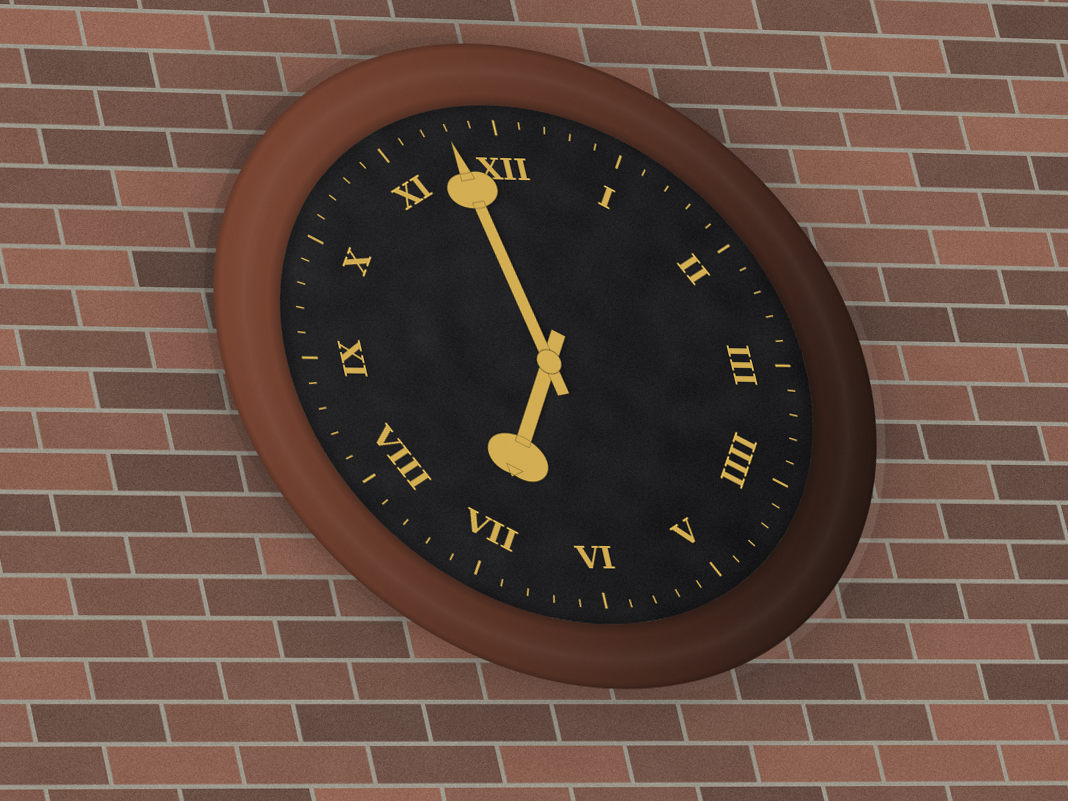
**6:58**
